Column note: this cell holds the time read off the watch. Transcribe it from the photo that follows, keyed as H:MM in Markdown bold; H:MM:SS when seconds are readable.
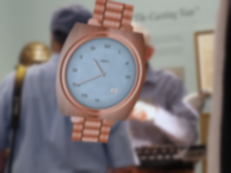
**10:40**
